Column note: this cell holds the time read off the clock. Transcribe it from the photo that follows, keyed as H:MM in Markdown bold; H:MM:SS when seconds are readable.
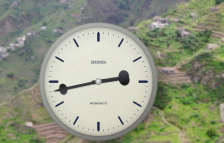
**2:43**
